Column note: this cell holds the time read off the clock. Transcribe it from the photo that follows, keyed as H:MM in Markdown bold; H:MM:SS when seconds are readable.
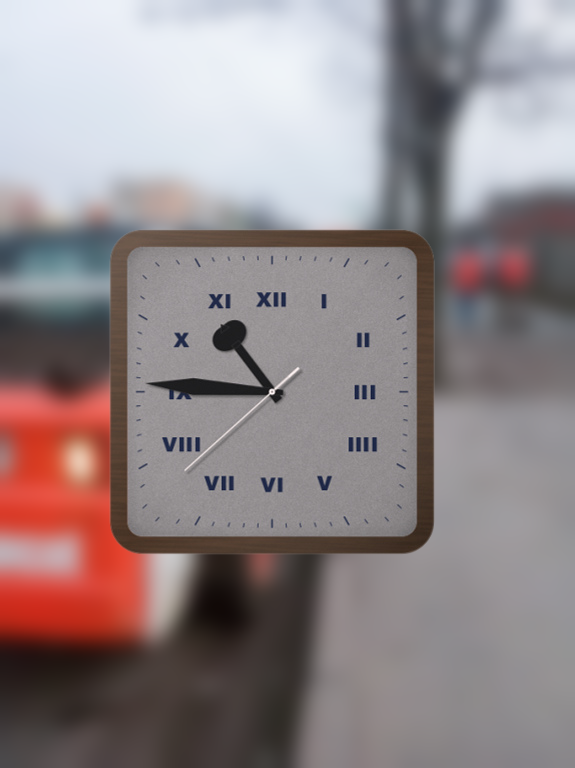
**10:45:38**
